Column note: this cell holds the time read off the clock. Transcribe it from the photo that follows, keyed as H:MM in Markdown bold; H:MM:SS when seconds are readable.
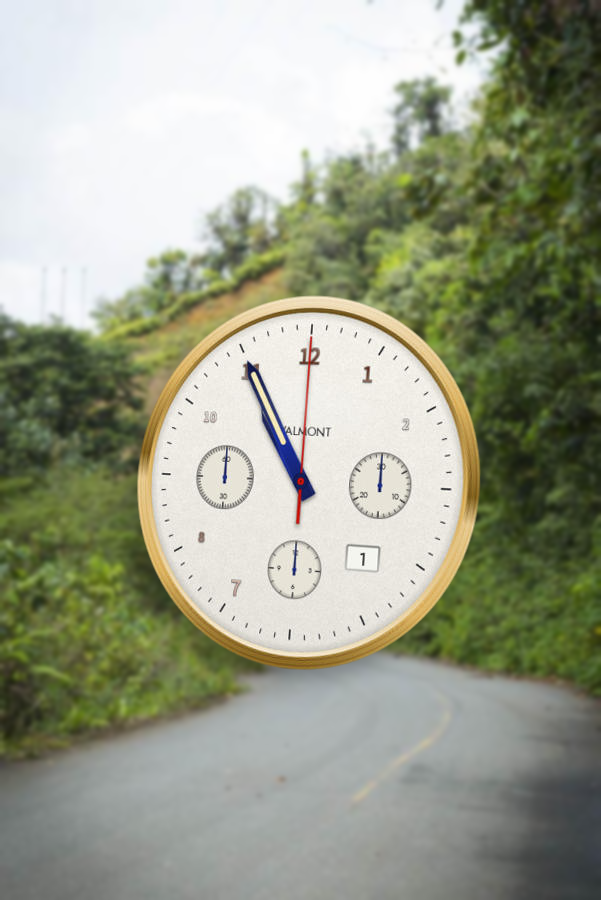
**10:55**
